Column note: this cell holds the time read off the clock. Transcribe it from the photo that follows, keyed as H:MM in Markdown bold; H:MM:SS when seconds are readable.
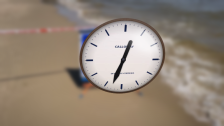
**12:33**
